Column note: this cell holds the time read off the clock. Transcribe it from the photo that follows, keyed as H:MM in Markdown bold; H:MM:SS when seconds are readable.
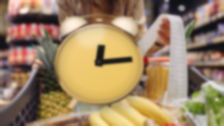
**12:14**
